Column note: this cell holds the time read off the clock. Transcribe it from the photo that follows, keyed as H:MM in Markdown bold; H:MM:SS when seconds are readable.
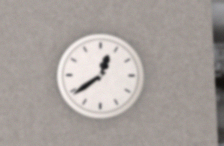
**12:39**
